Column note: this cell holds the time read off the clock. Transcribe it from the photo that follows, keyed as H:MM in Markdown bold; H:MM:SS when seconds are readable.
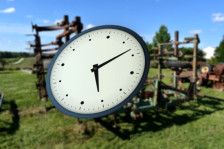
**5:08**
